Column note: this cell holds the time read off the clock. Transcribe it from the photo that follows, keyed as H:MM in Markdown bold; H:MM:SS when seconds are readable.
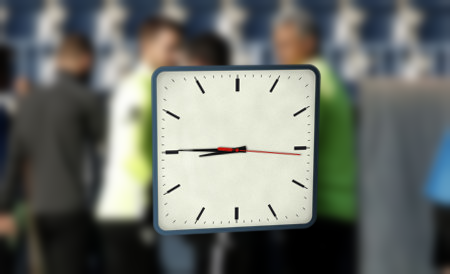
**8:45:16**
